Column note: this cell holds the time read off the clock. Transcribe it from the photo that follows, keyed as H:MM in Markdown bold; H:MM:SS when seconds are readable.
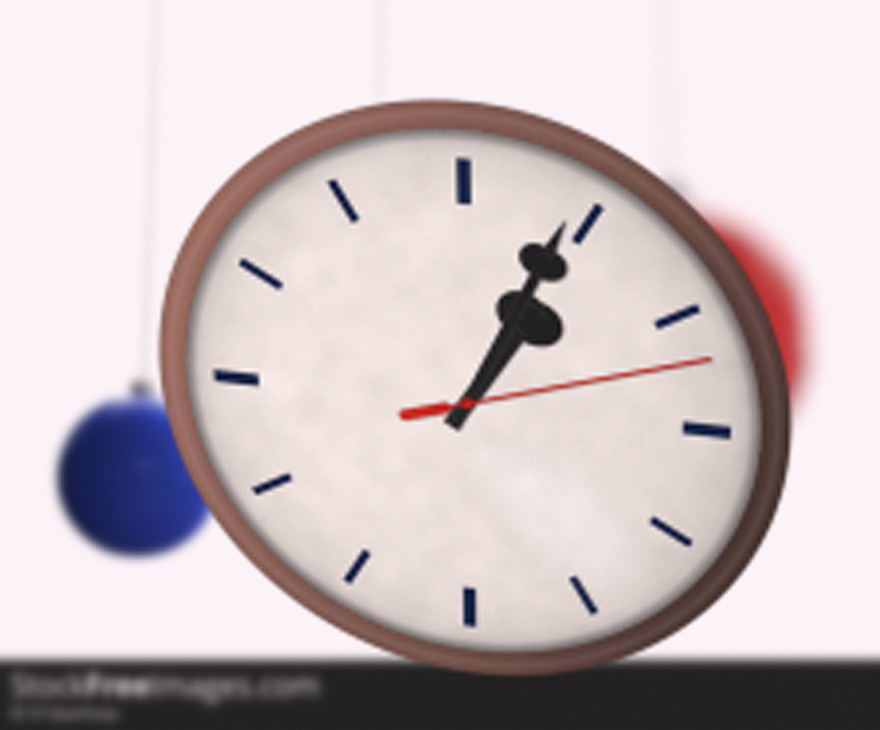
**1:04:12**
